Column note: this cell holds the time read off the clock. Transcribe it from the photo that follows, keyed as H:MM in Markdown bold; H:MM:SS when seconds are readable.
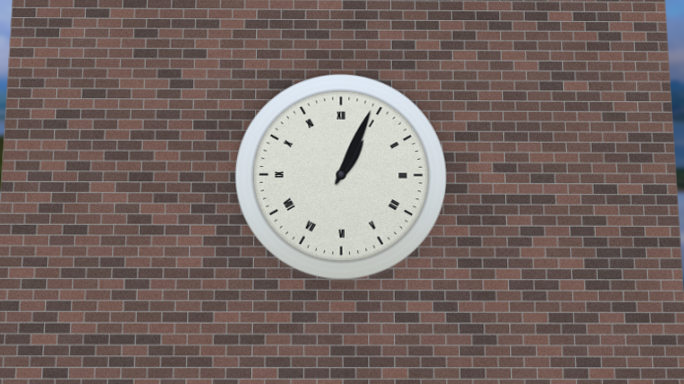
**1:04**
